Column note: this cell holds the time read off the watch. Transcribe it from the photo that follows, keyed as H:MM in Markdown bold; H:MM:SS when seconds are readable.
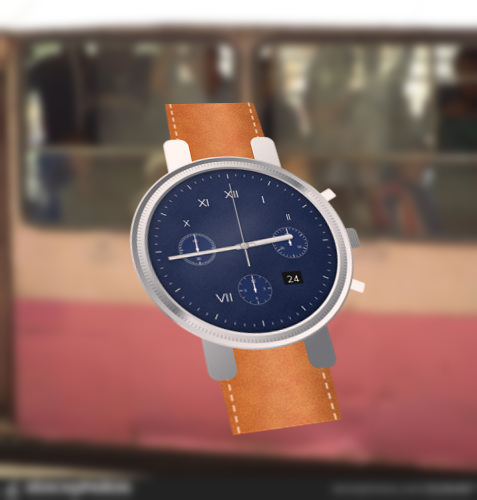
**2:44**
